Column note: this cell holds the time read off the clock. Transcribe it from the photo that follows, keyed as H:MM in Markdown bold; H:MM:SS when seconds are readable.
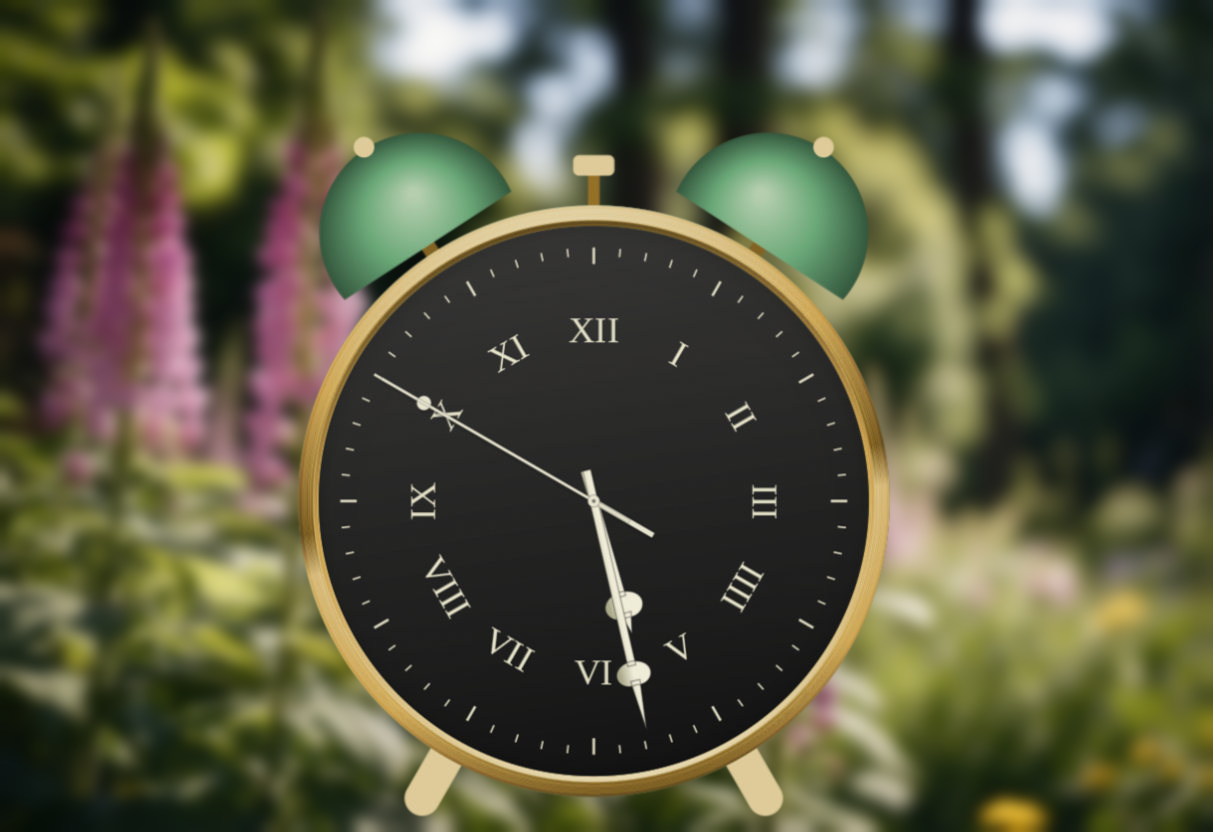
**5:27:50**
